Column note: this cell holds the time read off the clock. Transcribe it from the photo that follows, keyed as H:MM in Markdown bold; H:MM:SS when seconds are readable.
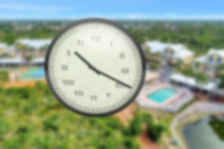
**10:19**
